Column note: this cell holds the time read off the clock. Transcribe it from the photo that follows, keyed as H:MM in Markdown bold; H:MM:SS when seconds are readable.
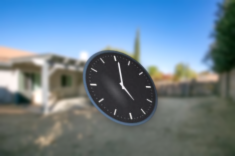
**5:01**
